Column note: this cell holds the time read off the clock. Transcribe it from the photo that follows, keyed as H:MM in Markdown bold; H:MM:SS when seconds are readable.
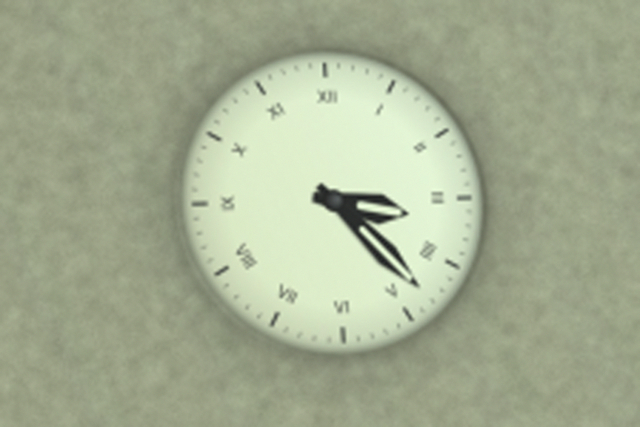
**3:23**
